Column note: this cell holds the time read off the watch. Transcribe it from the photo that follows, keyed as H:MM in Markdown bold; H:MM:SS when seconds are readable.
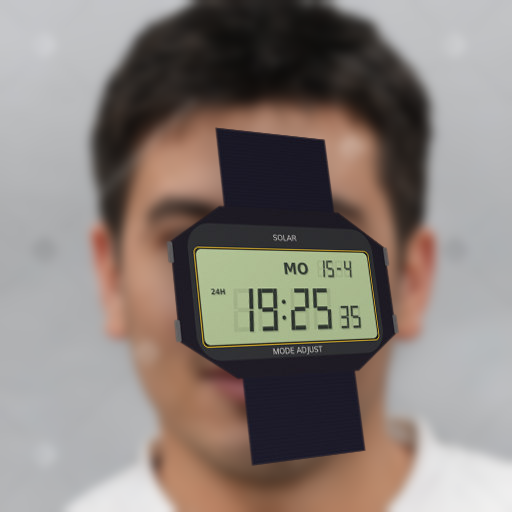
**19:25:35**
